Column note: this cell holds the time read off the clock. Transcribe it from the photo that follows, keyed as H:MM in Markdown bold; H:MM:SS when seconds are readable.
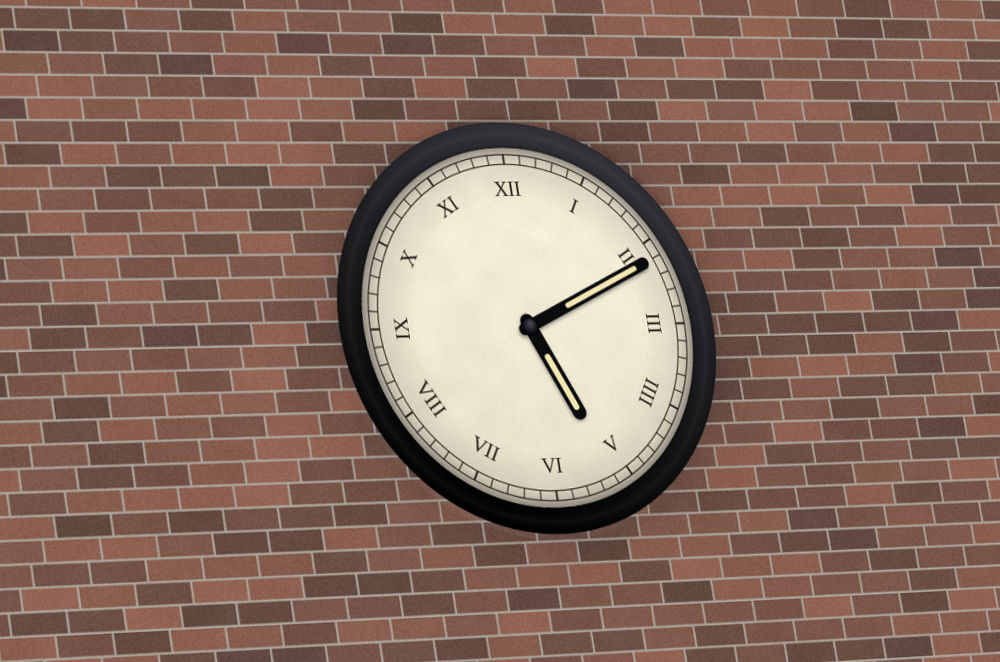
**5:11**
